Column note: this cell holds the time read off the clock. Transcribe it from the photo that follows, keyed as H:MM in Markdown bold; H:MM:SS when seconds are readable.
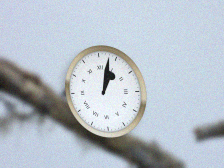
**1:03**
